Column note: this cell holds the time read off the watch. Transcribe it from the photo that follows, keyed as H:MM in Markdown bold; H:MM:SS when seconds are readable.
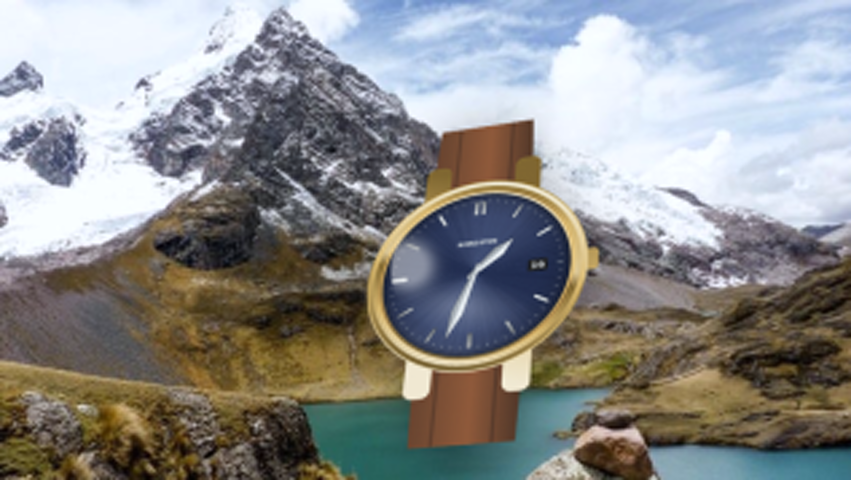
**1:33**
